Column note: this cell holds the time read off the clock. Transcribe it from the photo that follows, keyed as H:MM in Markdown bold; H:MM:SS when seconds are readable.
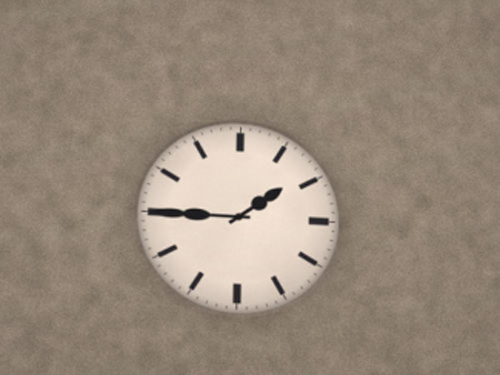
**1:45**
